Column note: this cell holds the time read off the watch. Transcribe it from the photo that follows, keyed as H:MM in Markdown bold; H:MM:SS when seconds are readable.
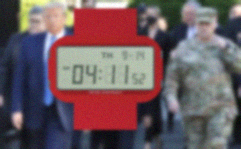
**4:11**
